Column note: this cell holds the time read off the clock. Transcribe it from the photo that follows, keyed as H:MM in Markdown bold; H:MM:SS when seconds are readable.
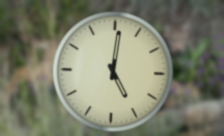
**5:01**
